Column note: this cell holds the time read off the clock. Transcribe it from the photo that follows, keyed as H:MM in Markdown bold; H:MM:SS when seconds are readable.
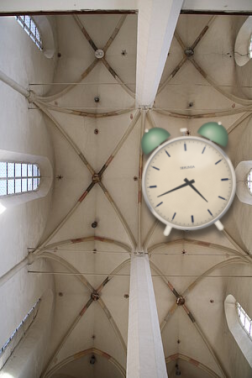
**4:42**
